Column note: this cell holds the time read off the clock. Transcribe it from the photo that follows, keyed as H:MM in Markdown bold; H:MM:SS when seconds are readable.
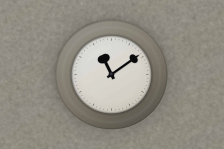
**11:09**
